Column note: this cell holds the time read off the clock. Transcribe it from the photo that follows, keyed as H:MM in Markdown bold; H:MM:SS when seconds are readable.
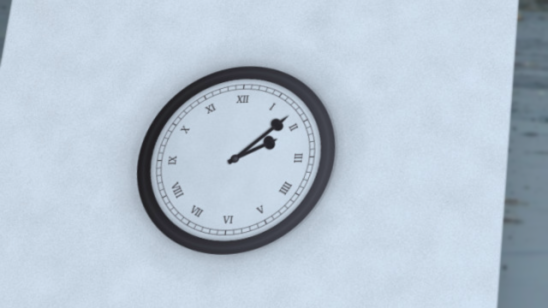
**2:08**
